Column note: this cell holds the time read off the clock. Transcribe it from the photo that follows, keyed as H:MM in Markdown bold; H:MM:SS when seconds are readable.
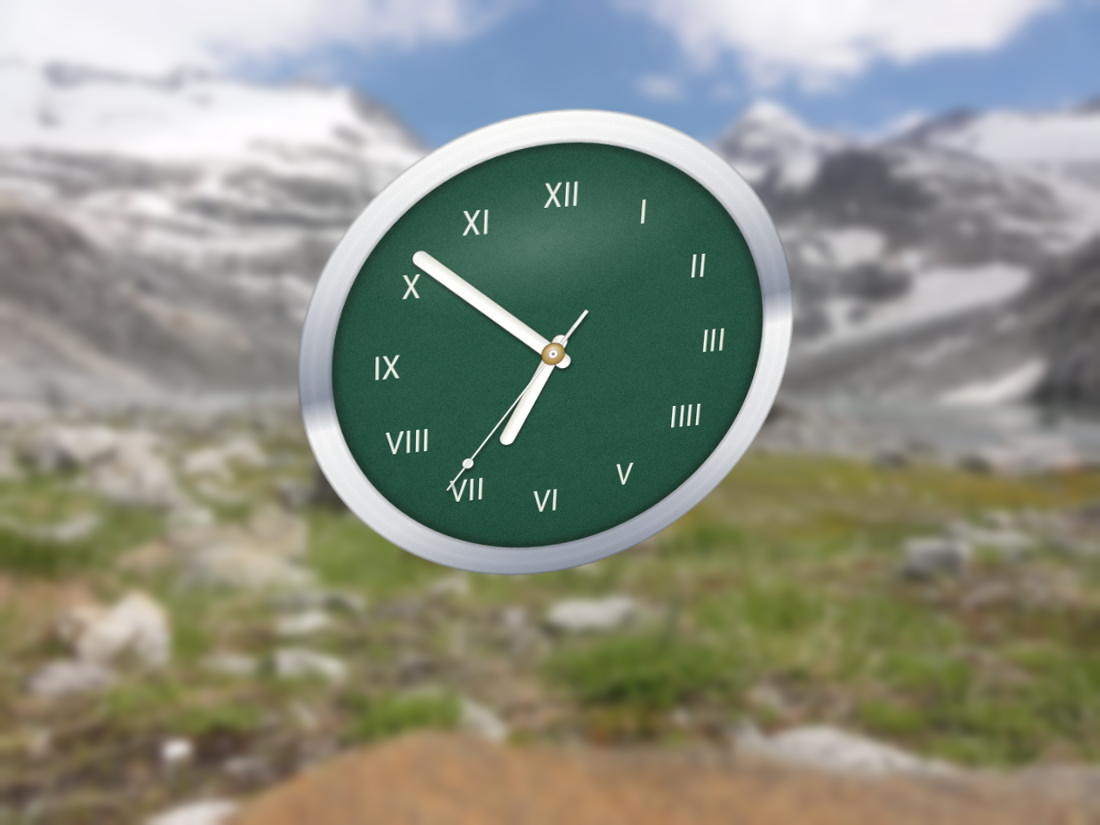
**6:51:36**
